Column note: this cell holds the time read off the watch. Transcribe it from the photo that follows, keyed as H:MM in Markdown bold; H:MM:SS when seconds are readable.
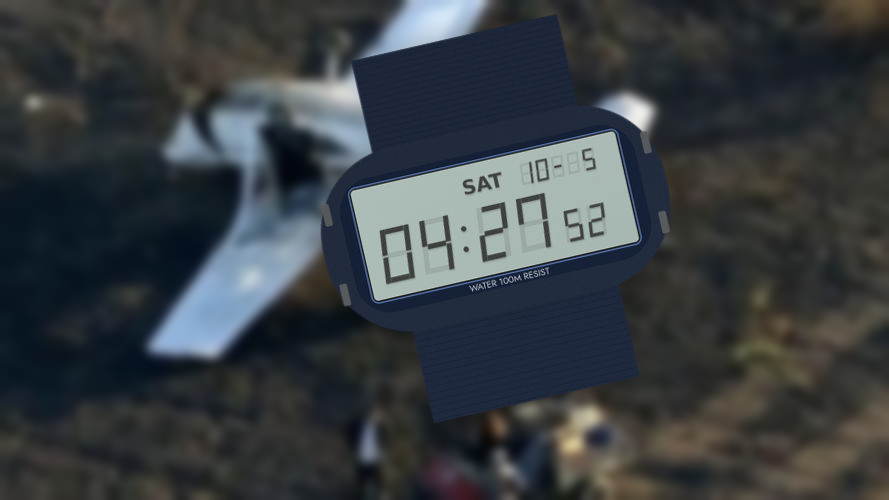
**4:27:52**
